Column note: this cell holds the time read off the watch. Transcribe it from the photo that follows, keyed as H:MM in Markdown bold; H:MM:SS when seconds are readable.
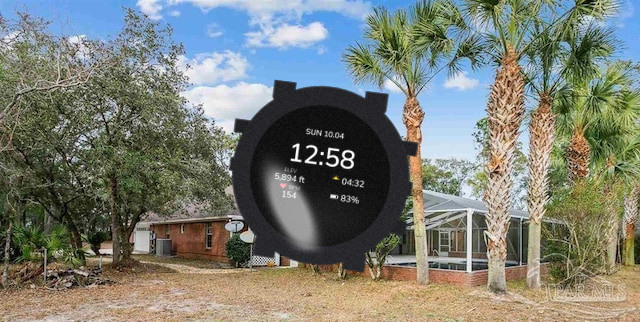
**12:58**
